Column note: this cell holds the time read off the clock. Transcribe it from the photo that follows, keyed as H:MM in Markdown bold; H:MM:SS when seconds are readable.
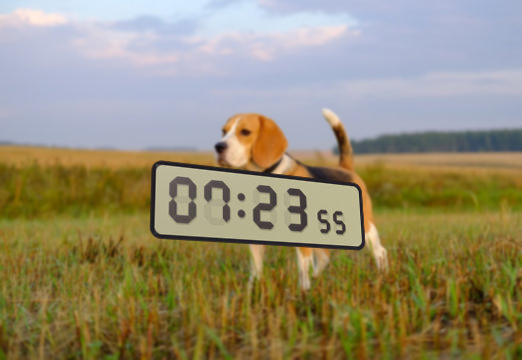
**7:23:55**
